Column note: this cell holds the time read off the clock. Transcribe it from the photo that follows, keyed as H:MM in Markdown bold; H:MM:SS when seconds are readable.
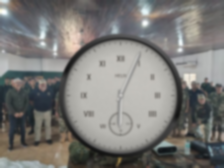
**6:04**
